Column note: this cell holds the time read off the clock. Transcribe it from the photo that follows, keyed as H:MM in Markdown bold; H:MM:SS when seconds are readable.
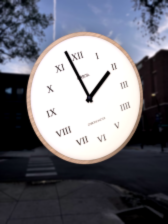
**1:58**
